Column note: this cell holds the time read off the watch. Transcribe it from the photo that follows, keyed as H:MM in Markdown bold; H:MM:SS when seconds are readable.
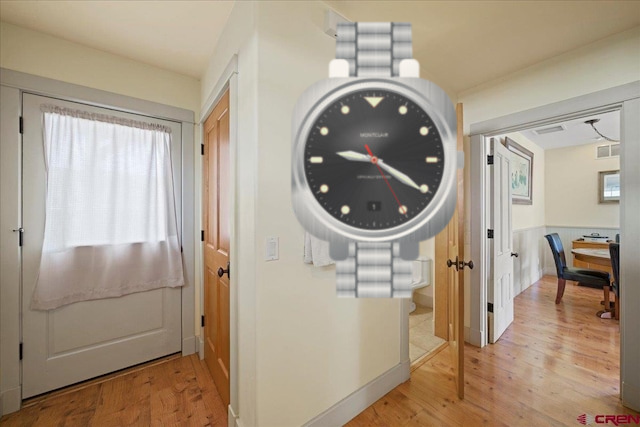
**9:20:25**
